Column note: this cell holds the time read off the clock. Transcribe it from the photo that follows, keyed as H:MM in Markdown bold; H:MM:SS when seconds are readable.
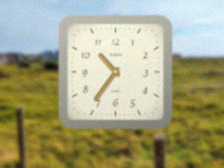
**10:36**
